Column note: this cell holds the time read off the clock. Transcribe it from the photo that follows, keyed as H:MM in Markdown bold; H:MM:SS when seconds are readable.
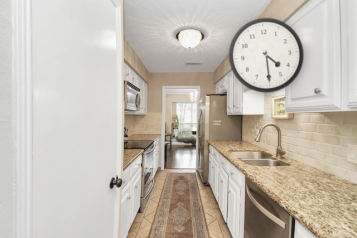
**4:30**
